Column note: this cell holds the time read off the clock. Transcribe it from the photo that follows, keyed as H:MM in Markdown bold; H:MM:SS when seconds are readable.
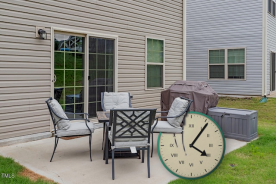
**4:06**
